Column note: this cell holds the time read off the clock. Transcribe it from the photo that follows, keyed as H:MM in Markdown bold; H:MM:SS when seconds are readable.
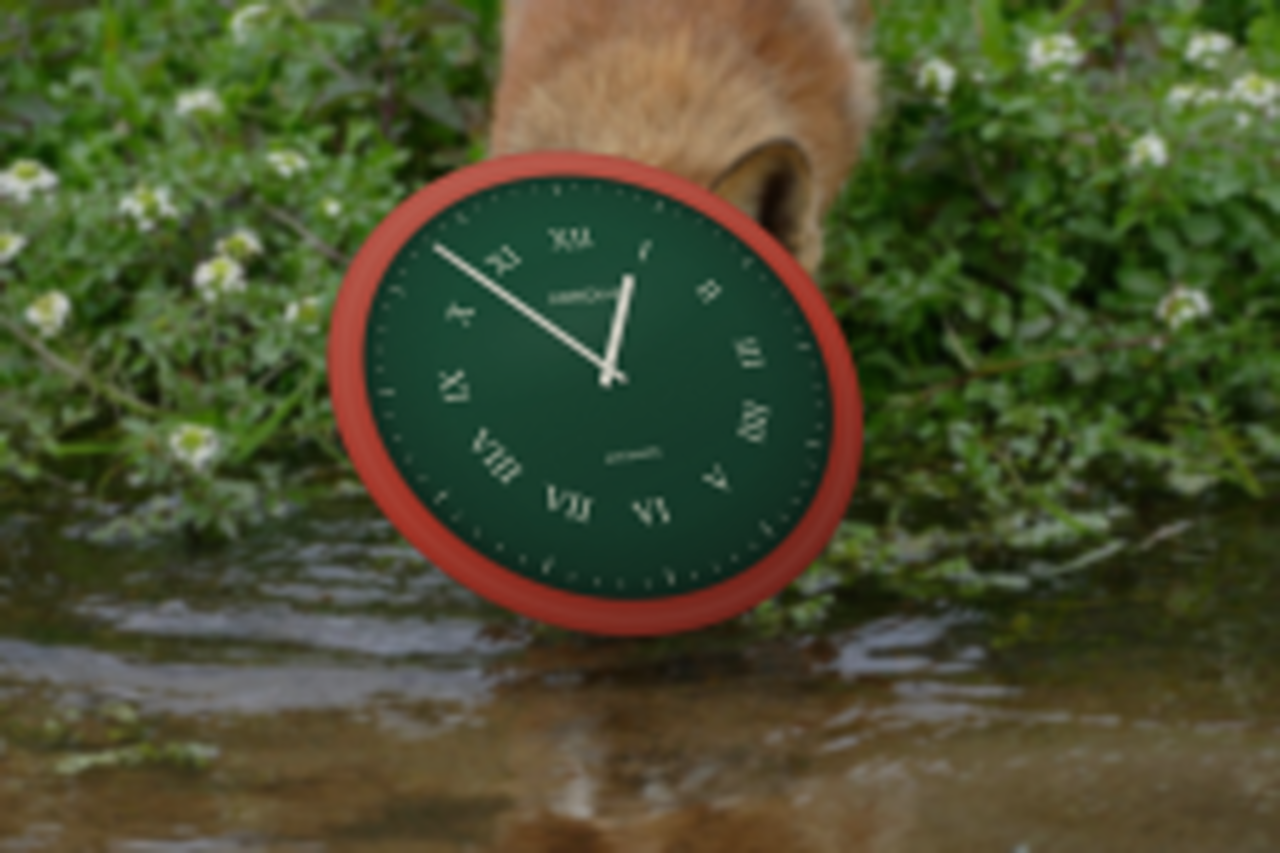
**12:53**
